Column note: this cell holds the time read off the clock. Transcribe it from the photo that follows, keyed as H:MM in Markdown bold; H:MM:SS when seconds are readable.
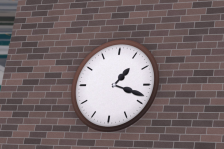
**1:18**
